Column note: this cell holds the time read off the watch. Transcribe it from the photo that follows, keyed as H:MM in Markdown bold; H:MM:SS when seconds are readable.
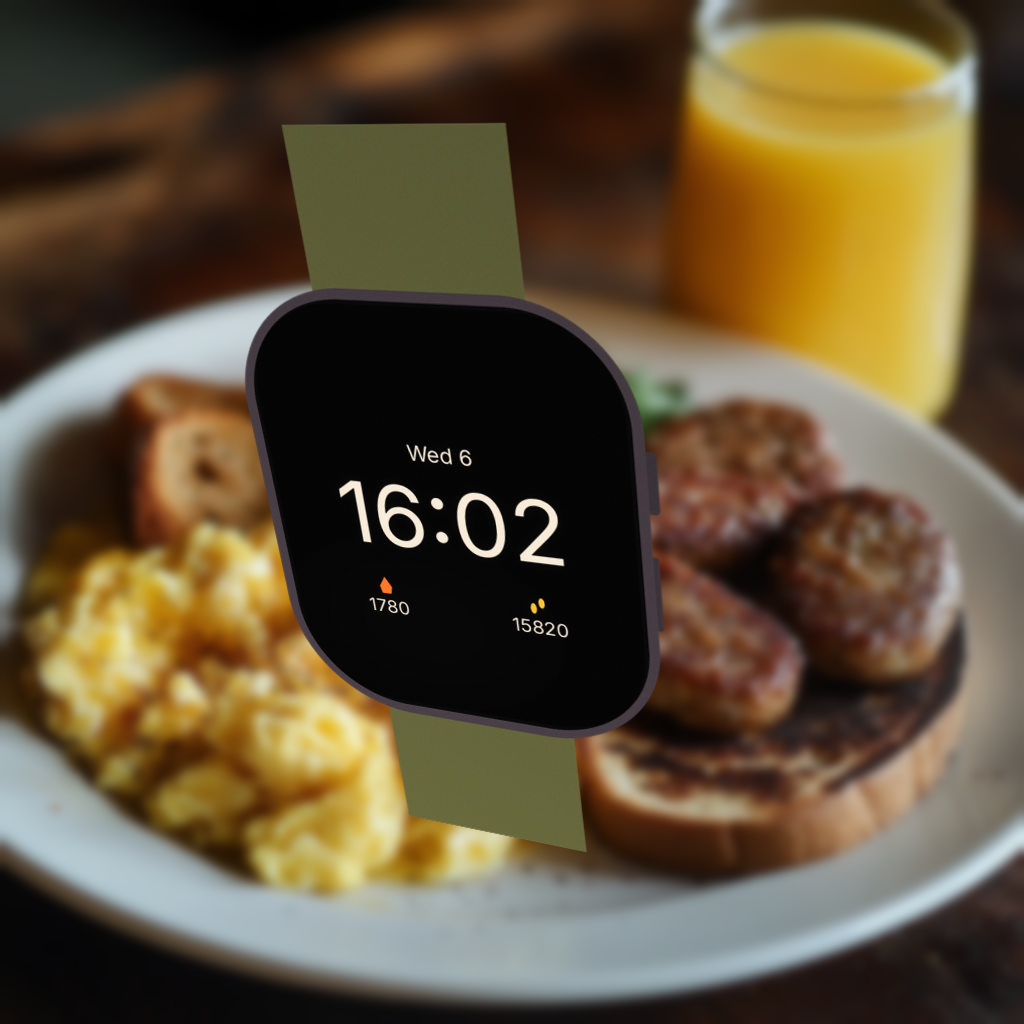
**16:02**
